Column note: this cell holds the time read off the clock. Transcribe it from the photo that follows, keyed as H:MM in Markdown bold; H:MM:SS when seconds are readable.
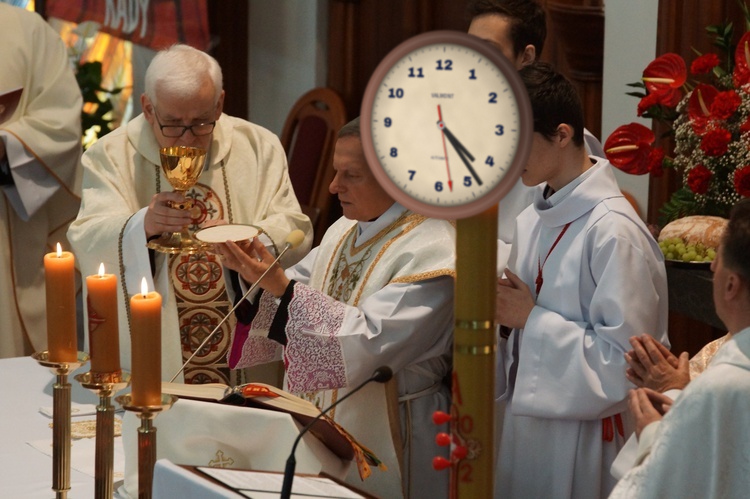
**4:23:28**
